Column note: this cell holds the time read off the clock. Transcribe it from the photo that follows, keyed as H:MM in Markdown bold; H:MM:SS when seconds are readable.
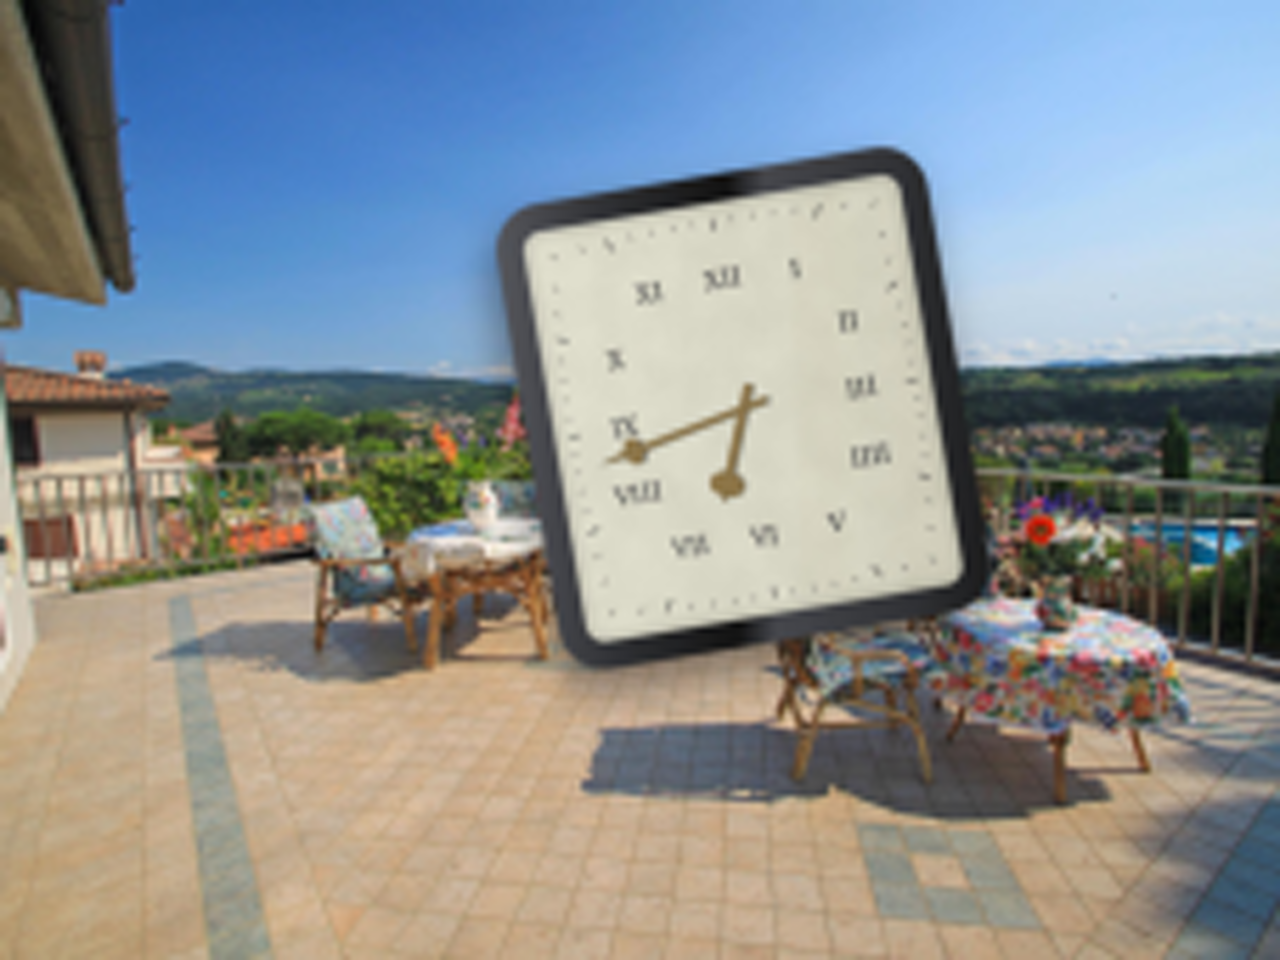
**6:43**
